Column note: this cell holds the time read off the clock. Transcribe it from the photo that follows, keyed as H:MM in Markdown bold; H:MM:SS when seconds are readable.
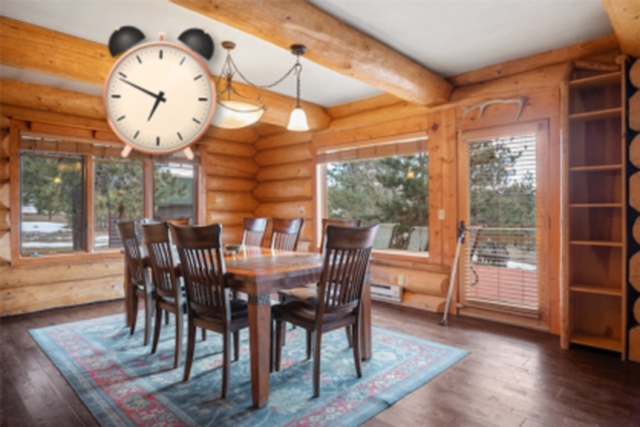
**6:49**
